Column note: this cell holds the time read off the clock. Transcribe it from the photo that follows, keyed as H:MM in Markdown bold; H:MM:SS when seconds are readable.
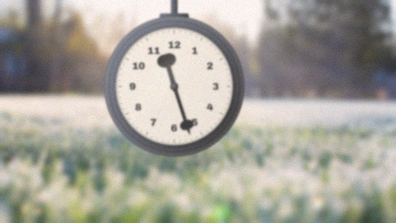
**11:27**
